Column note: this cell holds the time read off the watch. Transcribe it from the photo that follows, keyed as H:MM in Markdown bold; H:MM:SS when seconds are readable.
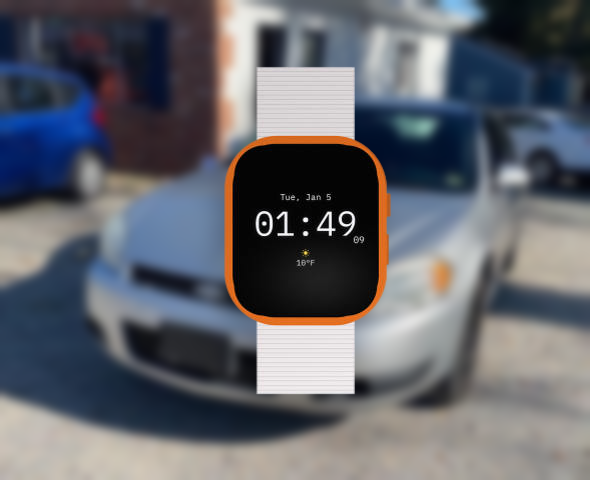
**1:49:09**
